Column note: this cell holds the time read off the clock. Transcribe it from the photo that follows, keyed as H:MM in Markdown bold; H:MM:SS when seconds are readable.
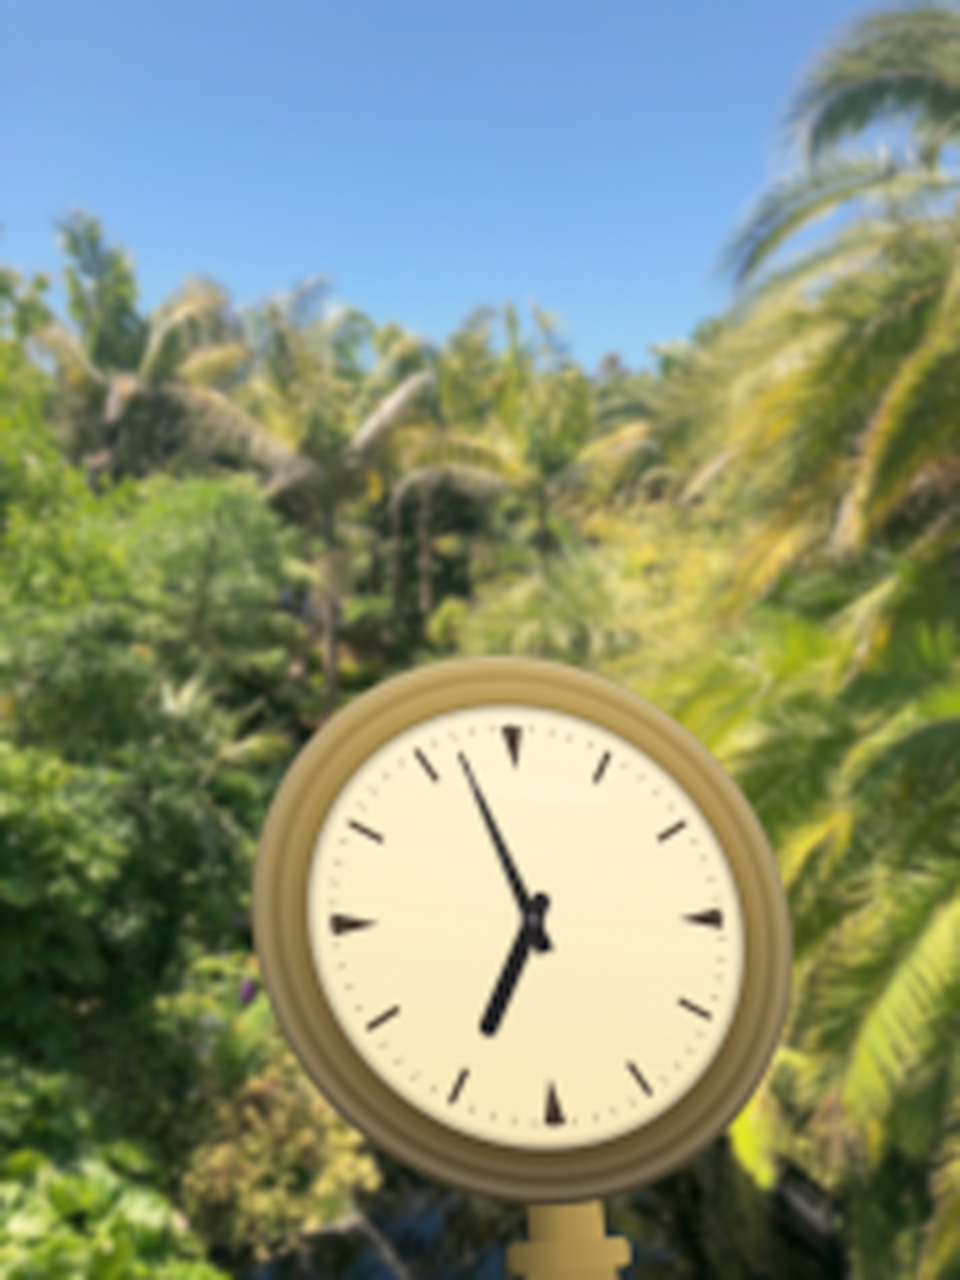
**6:57**
